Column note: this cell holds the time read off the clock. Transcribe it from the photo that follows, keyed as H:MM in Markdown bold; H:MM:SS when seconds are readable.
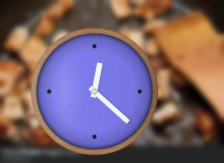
**12:22**
